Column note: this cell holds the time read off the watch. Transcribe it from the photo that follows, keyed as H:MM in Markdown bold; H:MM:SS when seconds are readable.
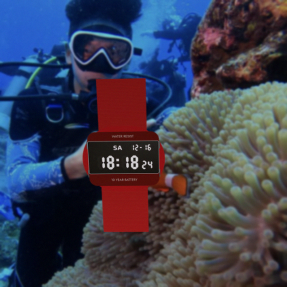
**18:18:24**
